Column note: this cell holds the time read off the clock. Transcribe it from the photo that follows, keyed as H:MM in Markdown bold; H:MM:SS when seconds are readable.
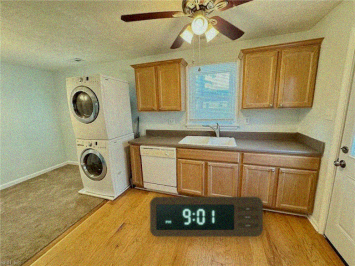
**9:01**
